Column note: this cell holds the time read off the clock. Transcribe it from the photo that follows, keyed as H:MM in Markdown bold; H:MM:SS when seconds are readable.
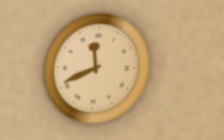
**11:41**
